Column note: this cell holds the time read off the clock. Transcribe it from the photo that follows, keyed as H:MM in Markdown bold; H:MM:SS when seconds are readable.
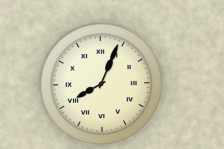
**8:04**
